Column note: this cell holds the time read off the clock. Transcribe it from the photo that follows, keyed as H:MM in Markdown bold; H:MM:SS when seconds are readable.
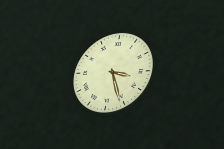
**3:26**
